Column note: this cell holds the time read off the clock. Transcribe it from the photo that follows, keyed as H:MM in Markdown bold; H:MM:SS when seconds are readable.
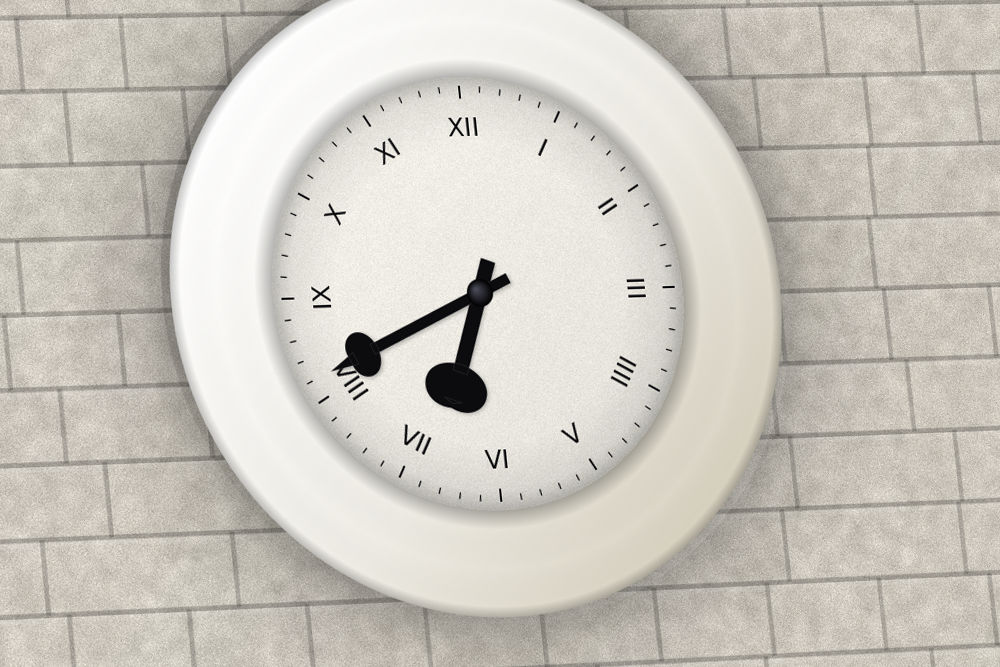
**6:41**
